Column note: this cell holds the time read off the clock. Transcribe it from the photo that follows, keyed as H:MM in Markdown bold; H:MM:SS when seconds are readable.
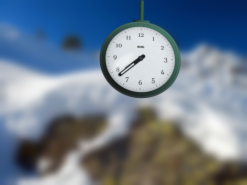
**7:38**
